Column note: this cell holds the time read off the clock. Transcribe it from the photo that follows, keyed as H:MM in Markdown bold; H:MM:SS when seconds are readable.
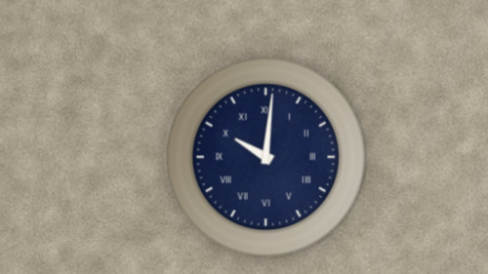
**10:01**
